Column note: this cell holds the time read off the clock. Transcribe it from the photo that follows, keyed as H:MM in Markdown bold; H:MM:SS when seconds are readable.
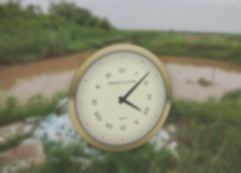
**4:08**
